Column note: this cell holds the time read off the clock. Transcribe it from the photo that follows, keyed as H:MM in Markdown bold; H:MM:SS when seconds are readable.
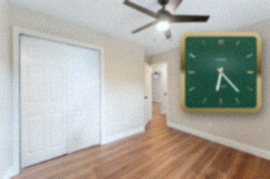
**6:23**
